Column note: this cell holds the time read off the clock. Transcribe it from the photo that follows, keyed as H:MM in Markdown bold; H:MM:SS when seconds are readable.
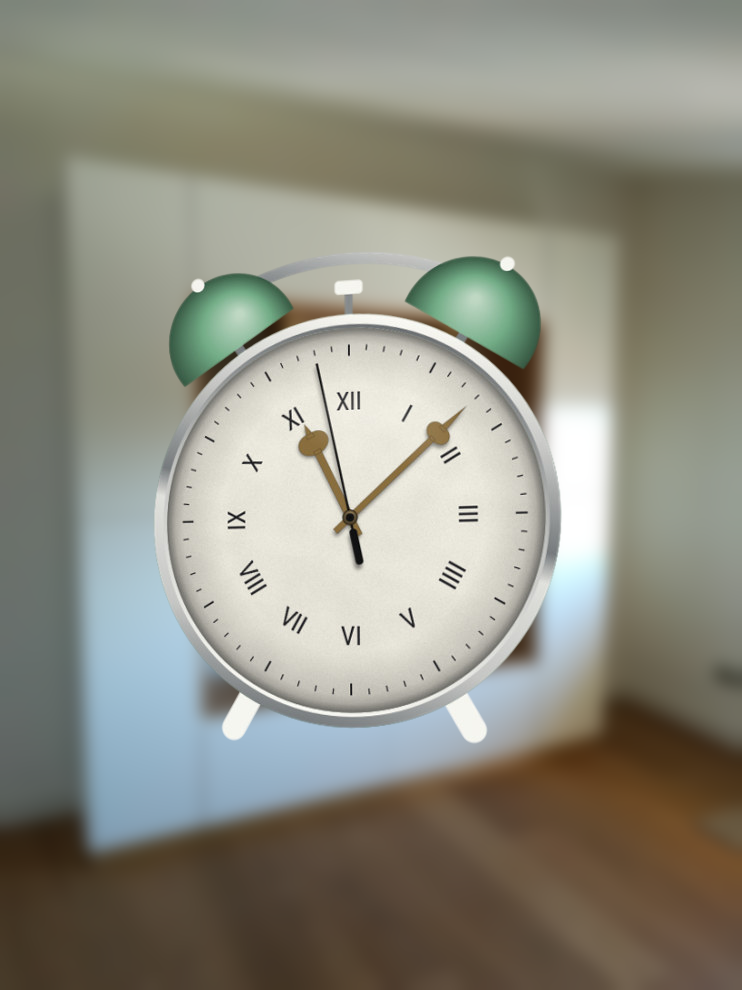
**11:07:58**
